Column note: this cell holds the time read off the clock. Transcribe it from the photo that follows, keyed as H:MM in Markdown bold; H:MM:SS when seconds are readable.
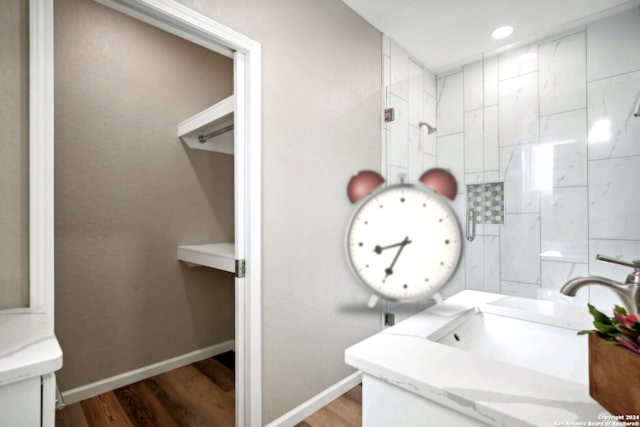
**8:35**
